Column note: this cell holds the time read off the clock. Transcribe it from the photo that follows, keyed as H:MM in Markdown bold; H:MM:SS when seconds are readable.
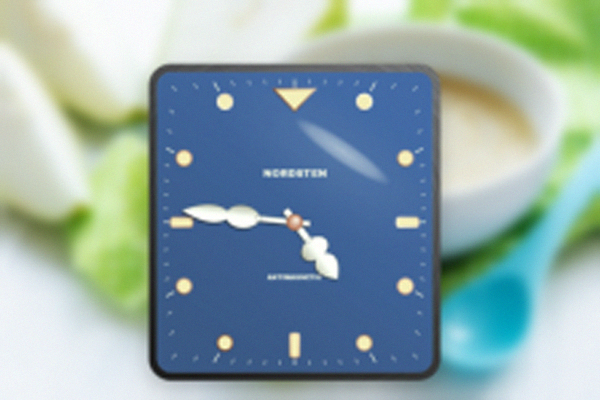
**4:46**
